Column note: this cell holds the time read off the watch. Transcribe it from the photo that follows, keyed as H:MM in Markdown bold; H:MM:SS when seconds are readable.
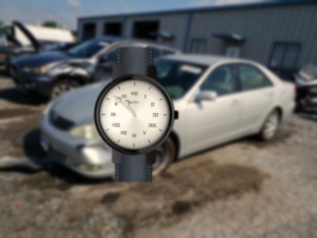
**10:52**
